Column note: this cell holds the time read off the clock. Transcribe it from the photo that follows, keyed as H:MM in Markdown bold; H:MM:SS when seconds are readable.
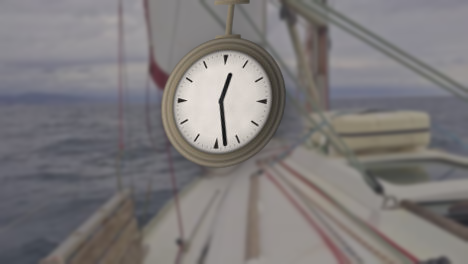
**12:28**
